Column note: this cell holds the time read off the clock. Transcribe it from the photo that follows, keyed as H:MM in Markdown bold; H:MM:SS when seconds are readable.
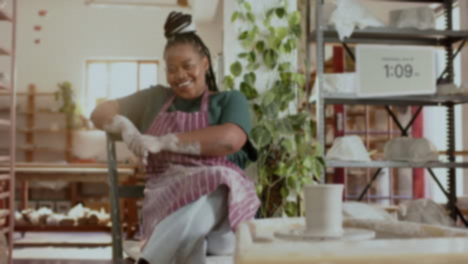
**1:09**
